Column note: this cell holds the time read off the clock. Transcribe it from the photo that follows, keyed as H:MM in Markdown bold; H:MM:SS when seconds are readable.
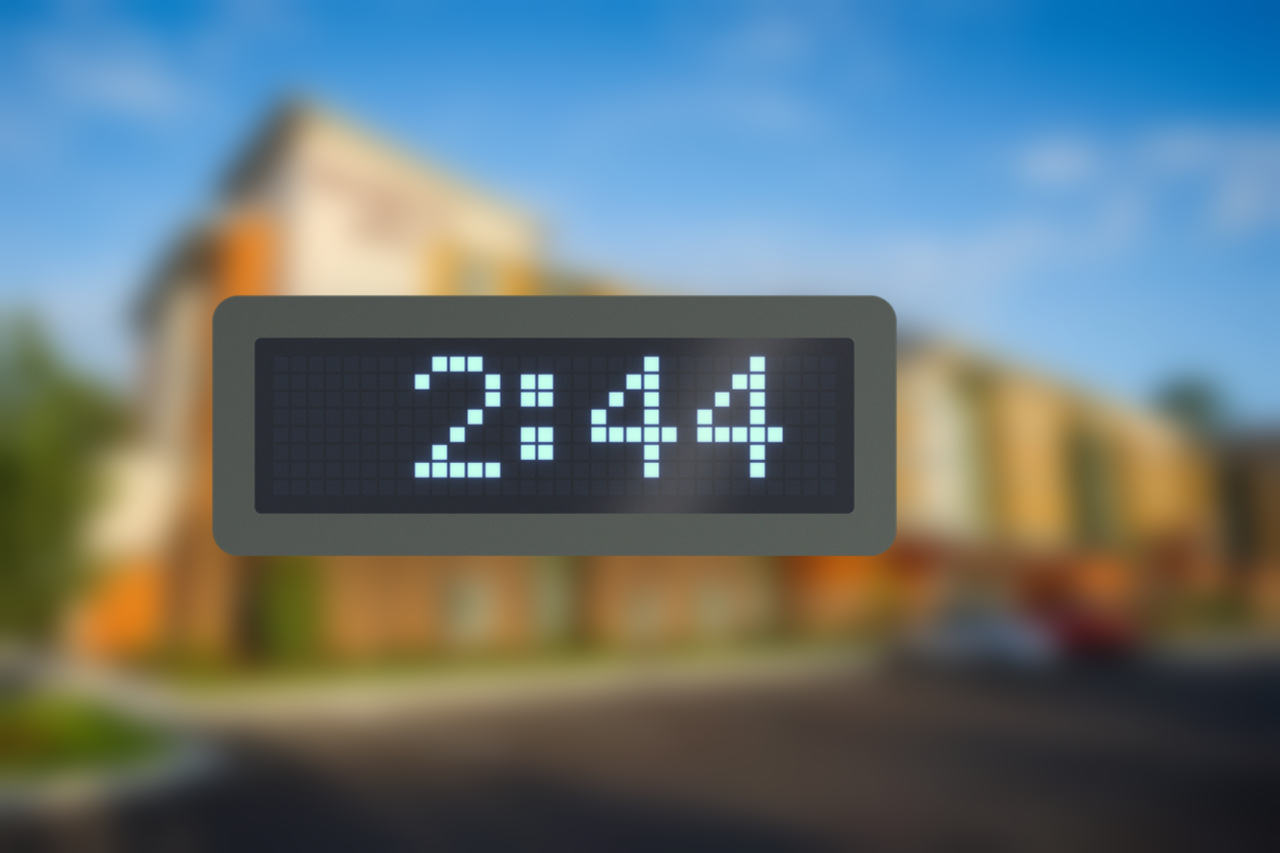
**2:44**
